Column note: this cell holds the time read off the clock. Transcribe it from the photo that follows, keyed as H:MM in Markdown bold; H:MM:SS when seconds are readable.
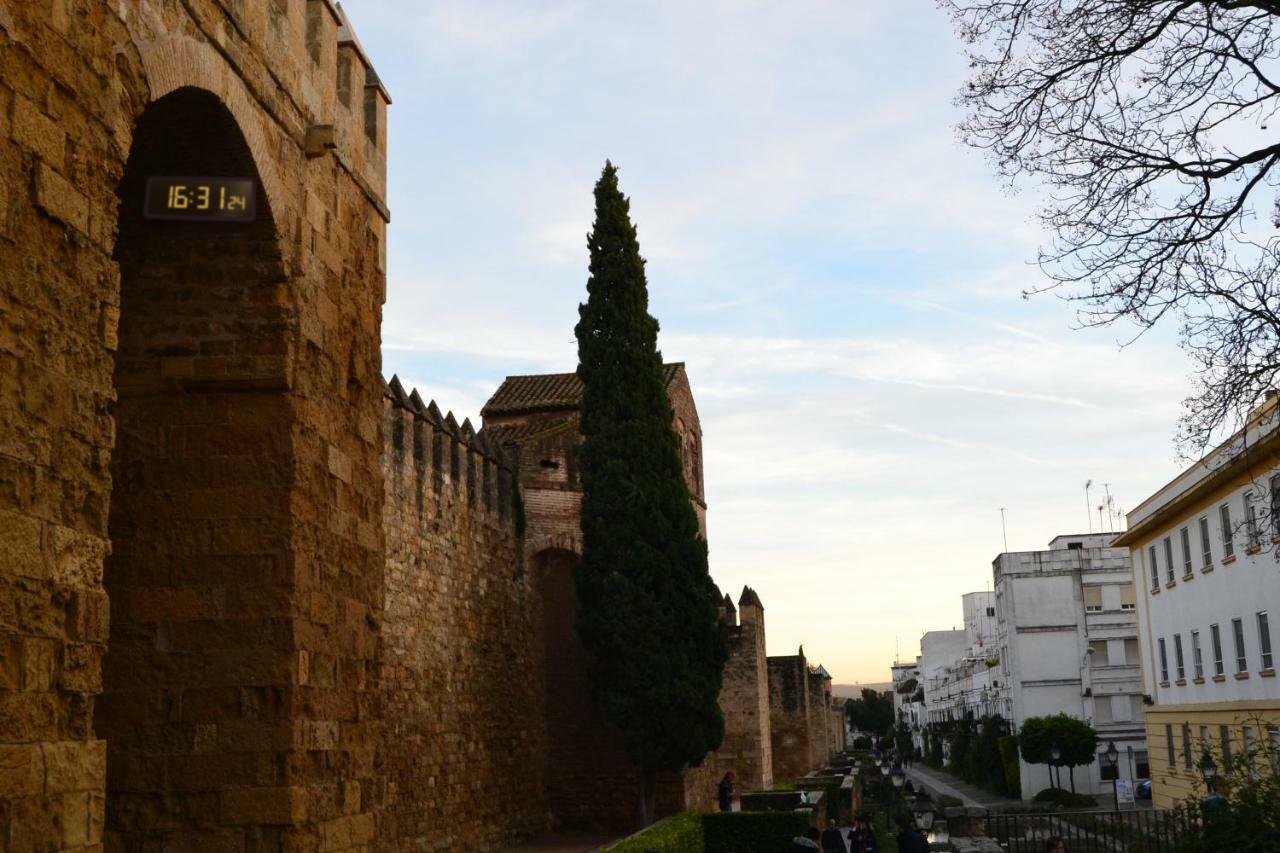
**16:31:24**
